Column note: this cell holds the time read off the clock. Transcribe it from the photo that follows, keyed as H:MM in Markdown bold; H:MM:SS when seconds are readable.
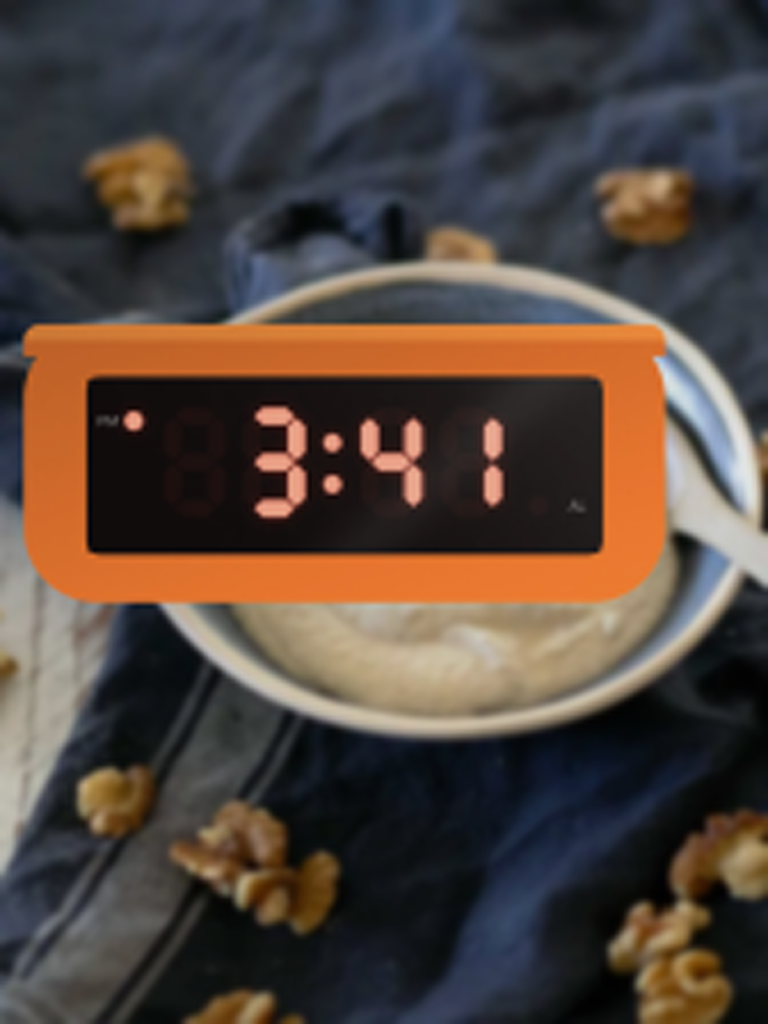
**3:41**
